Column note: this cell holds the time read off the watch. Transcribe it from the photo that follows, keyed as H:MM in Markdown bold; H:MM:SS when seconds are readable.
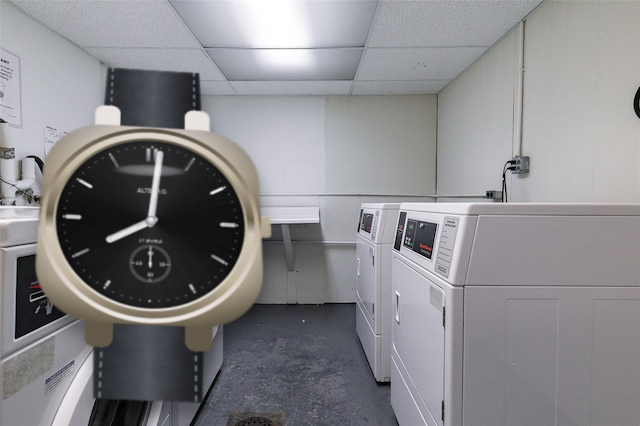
**8:01**
